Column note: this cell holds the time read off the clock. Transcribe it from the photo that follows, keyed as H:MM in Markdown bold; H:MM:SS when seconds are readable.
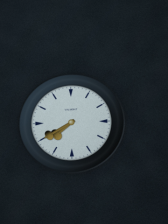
**7:40**
